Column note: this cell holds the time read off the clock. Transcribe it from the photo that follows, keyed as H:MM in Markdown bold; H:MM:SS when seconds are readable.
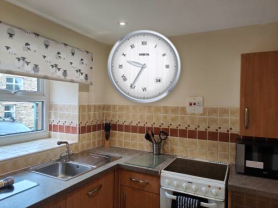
**9:35**
